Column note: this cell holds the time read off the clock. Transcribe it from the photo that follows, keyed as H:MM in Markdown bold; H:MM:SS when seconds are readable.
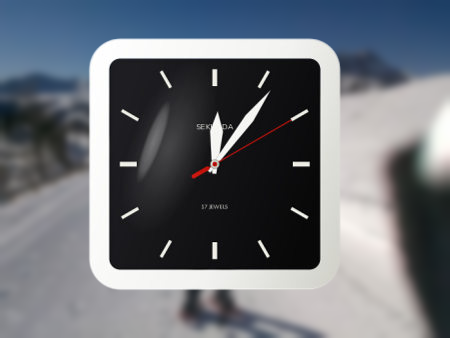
**12:06:10**
